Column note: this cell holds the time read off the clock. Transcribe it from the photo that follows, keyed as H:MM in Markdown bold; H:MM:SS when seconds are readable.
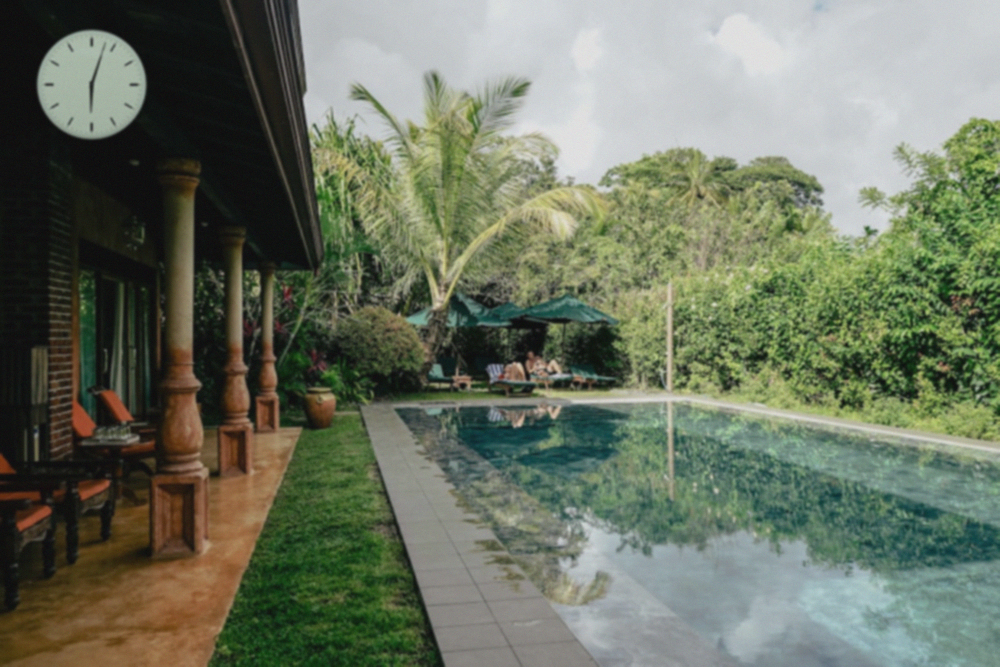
**6:03**
